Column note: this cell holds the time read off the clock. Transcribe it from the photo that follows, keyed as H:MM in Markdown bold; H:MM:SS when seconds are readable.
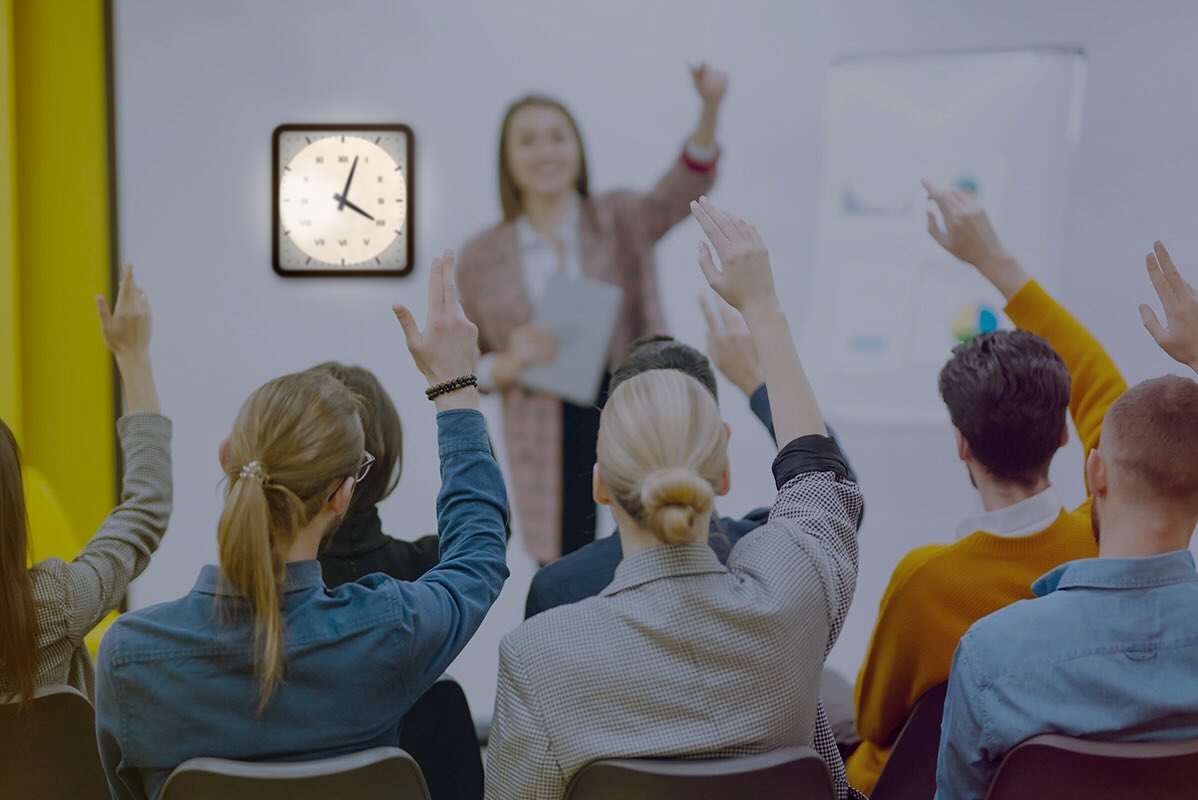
**4:03**
